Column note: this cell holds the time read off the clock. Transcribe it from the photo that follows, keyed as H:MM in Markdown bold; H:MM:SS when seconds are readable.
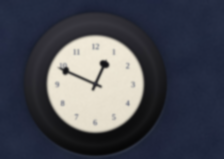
**12:49**
